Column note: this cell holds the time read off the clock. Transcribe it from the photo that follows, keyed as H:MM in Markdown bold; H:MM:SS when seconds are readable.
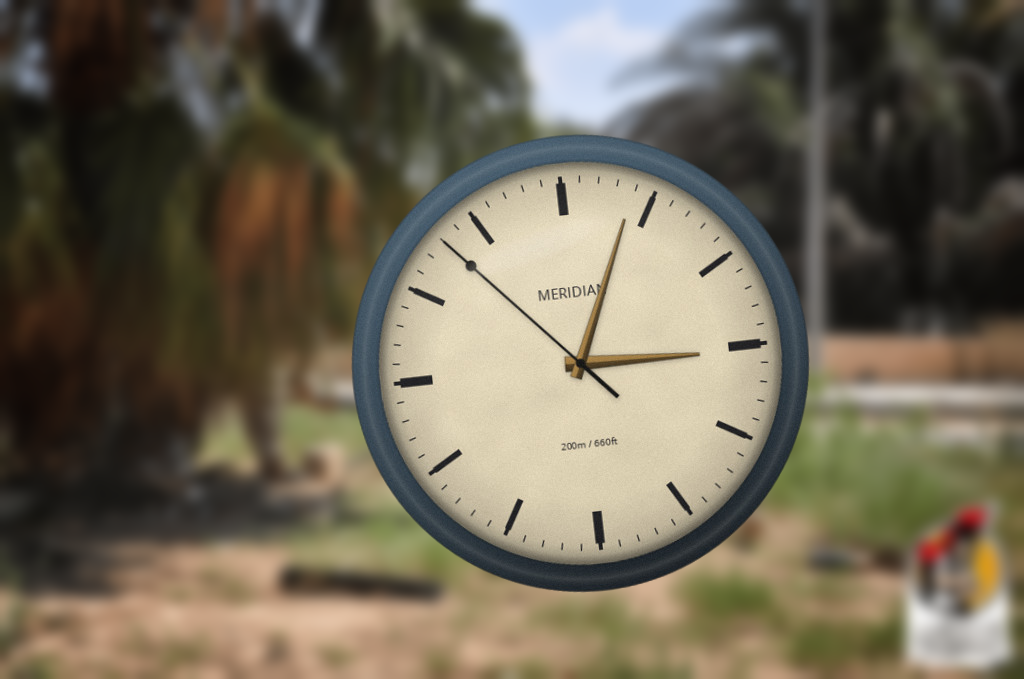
**3:03:53**
